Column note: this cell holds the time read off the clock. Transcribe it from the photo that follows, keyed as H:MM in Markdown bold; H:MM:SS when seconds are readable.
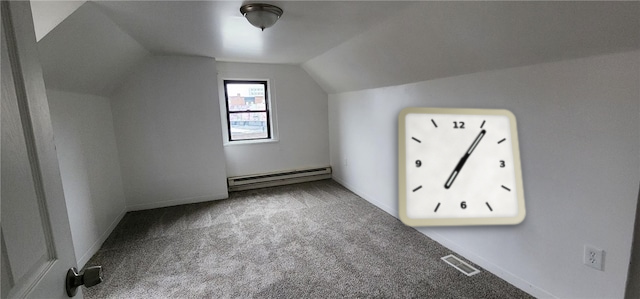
**7:06**
